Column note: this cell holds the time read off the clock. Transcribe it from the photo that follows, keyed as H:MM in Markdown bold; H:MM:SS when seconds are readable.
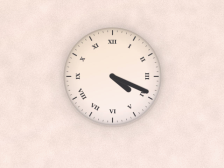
**4:19**
